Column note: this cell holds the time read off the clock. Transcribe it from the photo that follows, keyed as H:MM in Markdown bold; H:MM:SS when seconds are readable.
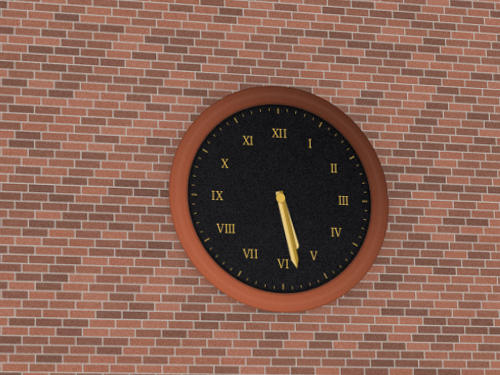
**5:28**
